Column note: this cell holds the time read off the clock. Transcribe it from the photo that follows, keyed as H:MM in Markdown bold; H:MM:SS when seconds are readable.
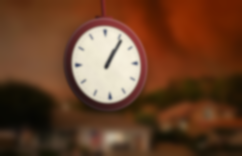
**1:06**
